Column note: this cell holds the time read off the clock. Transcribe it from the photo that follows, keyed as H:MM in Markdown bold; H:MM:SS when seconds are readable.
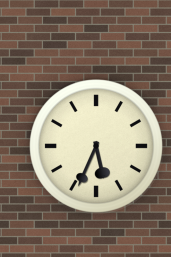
**5:34**
